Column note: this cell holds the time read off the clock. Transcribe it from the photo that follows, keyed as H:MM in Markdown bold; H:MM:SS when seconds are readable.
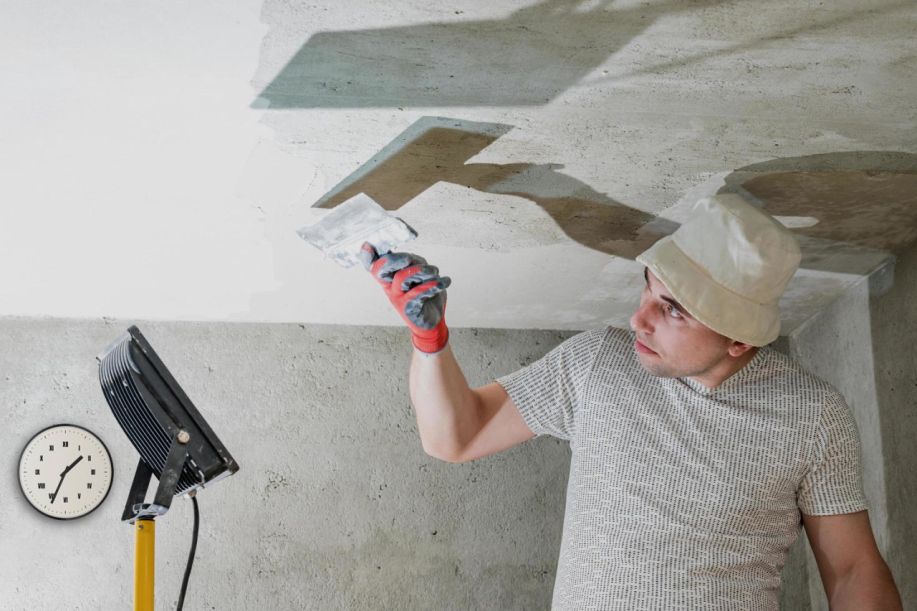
**1:34**
